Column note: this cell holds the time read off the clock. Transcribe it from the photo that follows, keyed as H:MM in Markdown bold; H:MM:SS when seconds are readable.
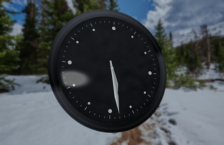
**5:28**
